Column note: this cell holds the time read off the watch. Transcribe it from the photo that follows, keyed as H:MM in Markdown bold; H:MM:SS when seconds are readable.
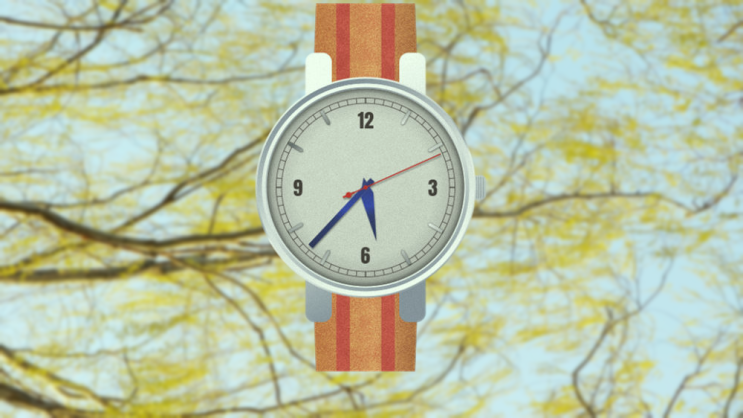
**5:37:11**
